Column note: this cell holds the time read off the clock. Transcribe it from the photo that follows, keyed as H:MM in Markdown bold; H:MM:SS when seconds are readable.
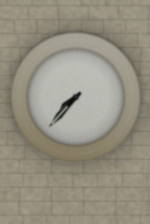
**7:37**
